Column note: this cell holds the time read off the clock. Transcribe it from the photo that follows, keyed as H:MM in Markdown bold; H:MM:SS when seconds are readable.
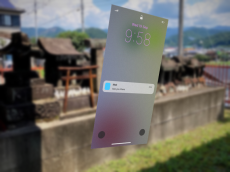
**9:58**
